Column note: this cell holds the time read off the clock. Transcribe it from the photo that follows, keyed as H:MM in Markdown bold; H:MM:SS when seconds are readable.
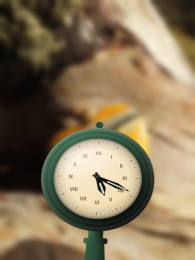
**5:19**
